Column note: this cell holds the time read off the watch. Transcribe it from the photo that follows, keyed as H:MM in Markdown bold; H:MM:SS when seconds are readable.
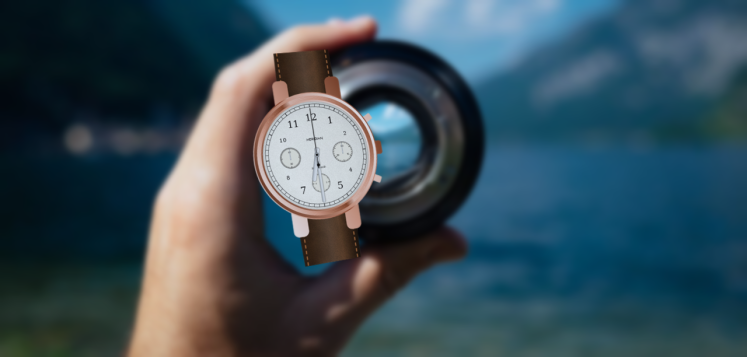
**6:30**
